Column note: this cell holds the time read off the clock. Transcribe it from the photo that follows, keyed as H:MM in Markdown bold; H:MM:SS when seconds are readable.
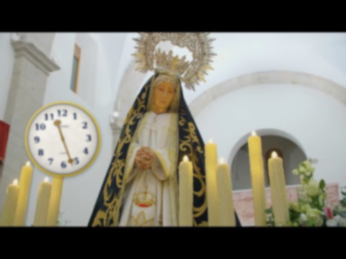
**11:27**
